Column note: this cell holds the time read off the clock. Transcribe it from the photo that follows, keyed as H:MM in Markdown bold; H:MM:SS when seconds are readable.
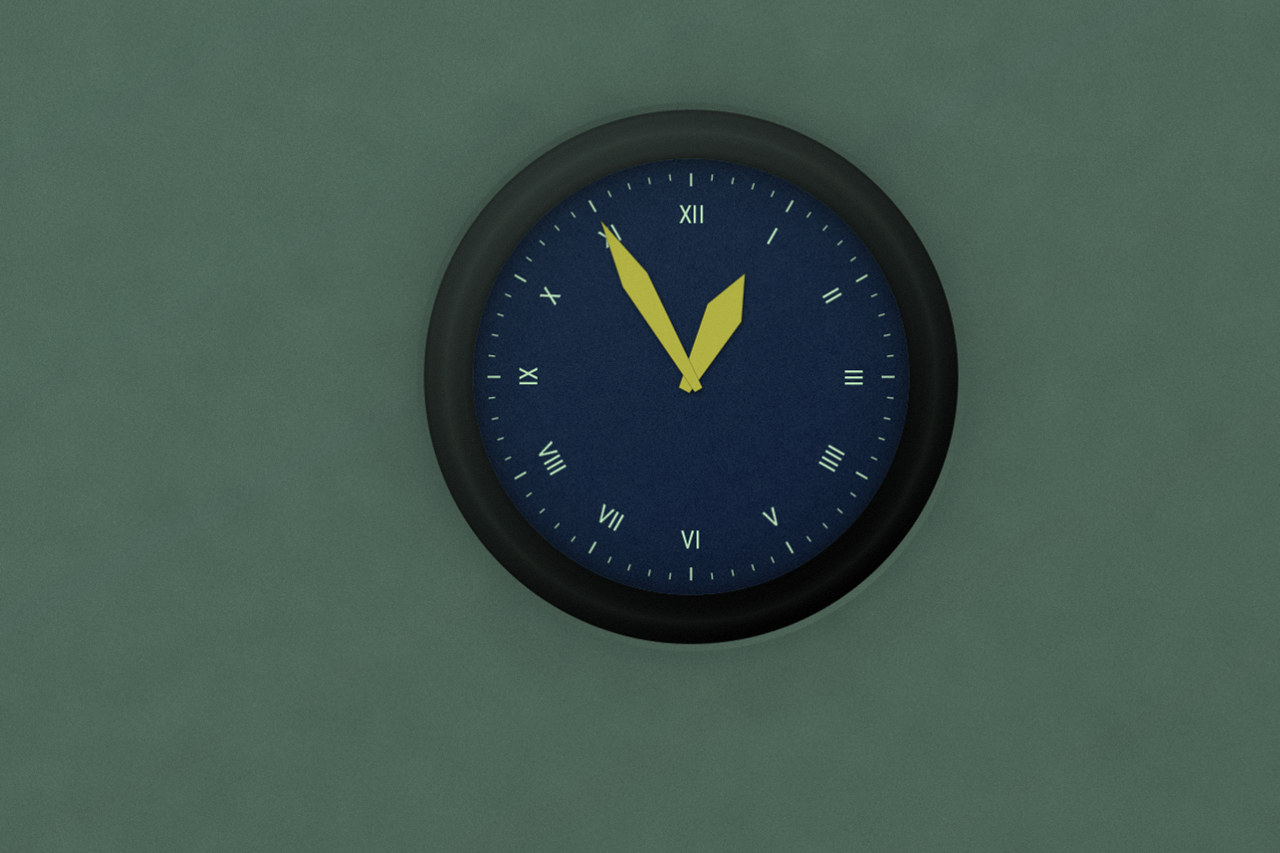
**12:55**
